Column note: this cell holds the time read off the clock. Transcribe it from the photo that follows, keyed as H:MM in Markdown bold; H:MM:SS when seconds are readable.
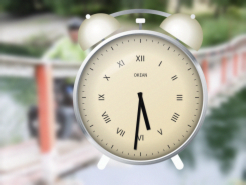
**5:31**
